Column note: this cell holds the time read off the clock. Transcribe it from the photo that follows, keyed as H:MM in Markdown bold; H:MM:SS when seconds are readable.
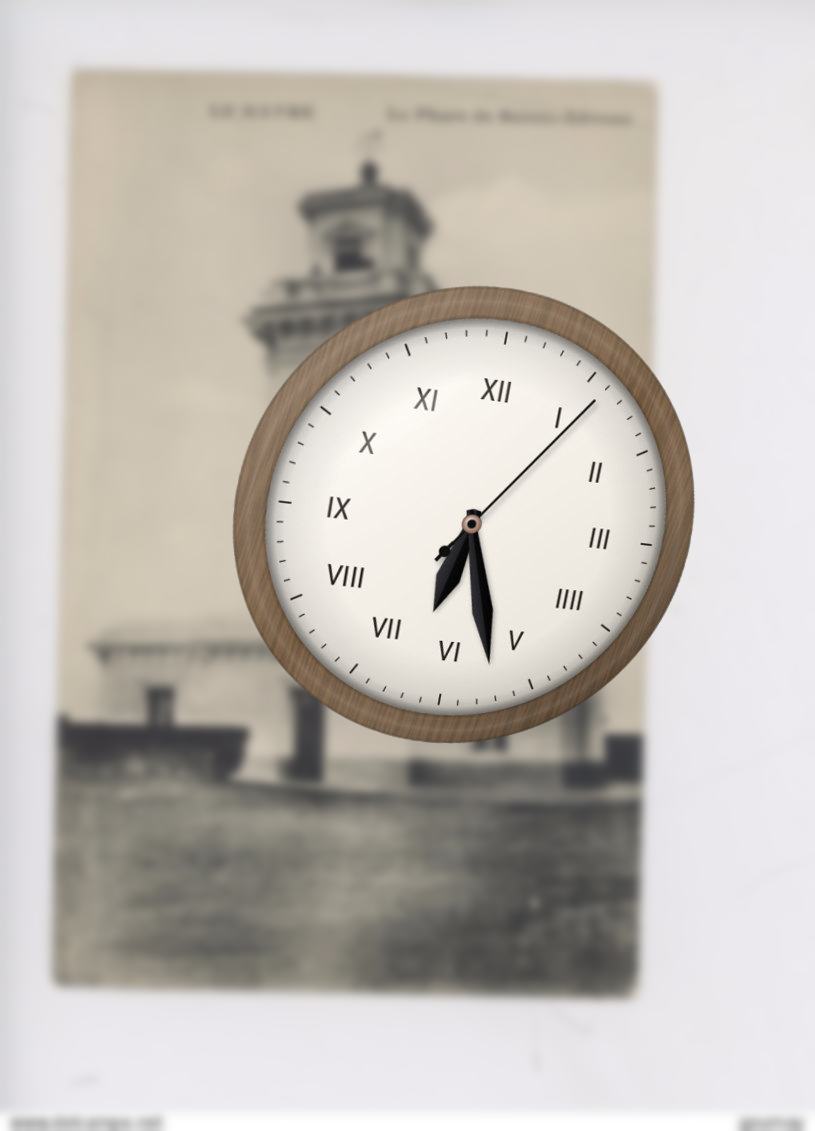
**6:27:06**
